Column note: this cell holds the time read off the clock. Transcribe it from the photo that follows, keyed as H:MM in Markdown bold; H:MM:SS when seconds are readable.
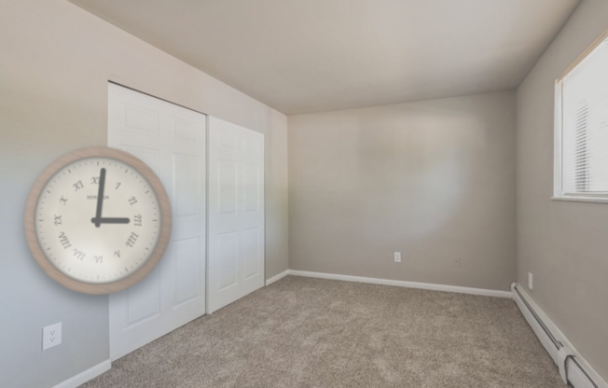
**3:01**
